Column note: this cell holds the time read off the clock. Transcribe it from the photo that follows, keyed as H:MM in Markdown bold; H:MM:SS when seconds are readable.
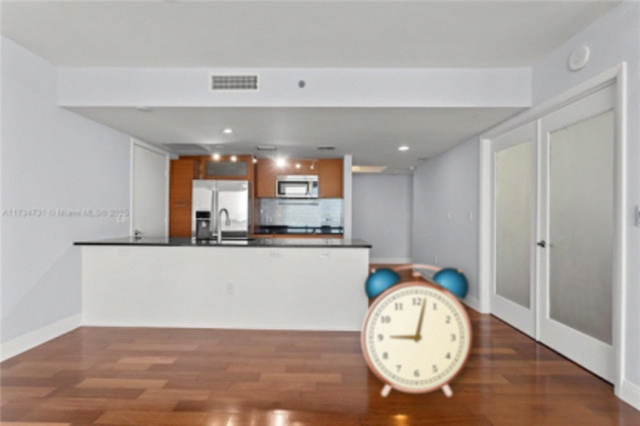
**9:02**
